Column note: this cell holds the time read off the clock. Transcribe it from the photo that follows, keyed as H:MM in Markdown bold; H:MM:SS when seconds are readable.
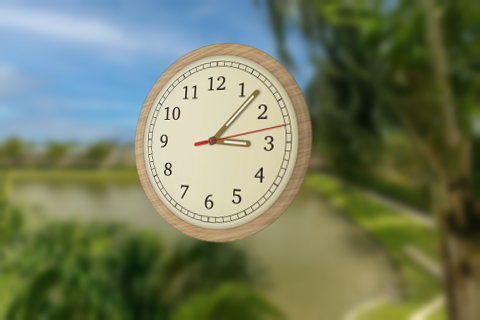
**3:07:13**
